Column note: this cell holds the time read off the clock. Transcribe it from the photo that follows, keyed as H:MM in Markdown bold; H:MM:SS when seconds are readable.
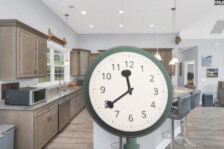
**11:39**
